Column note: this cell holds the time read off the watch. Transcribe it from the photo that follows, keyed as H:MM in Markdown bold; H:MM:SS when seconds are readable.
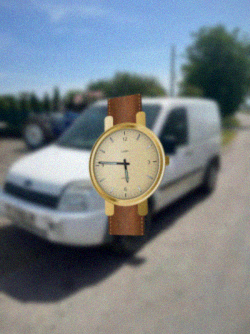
**5:46**
